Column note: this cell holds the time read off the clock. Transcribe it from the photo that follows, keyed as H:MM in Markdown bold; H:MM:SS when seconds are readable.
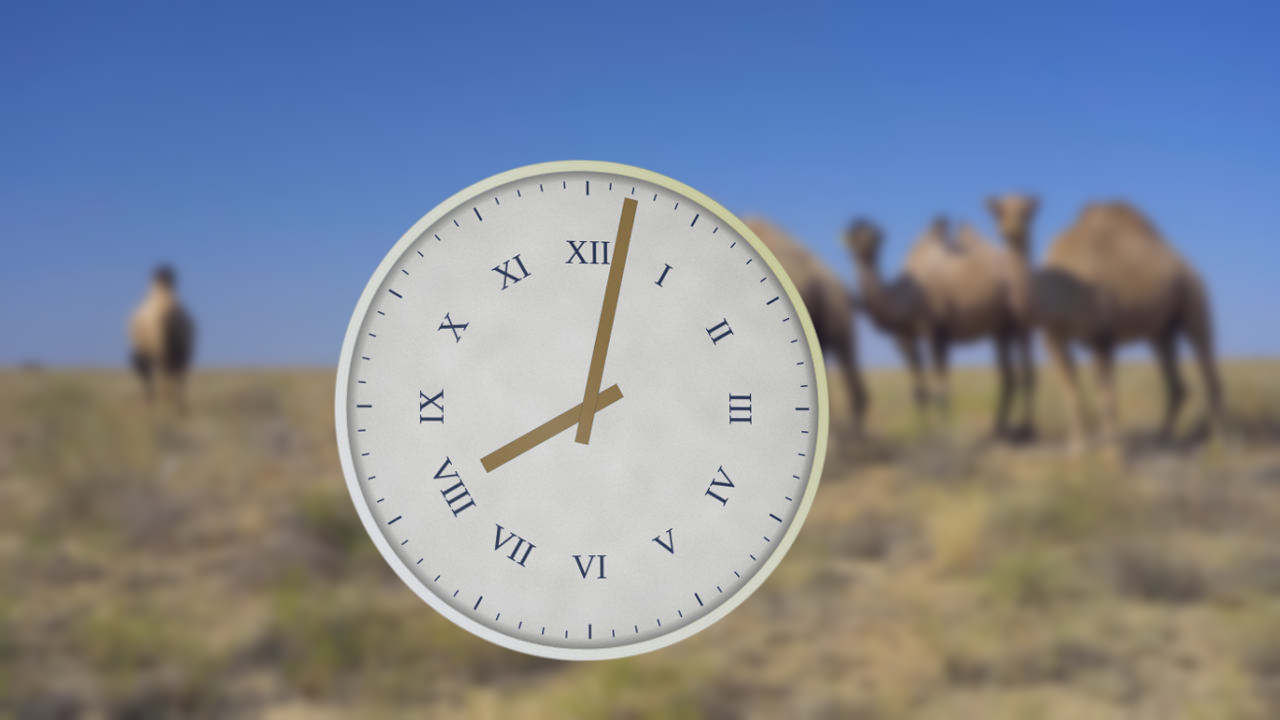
**8:02**
